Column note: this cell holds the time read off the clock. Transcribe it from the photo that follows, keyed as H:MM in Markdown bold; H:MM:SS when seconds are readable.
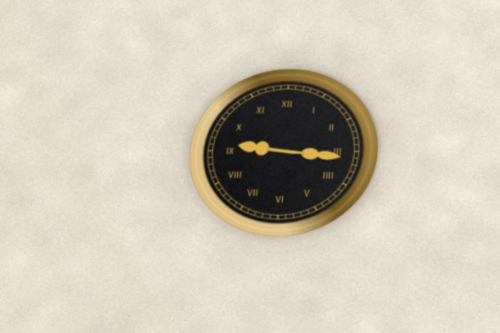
**9:16**
